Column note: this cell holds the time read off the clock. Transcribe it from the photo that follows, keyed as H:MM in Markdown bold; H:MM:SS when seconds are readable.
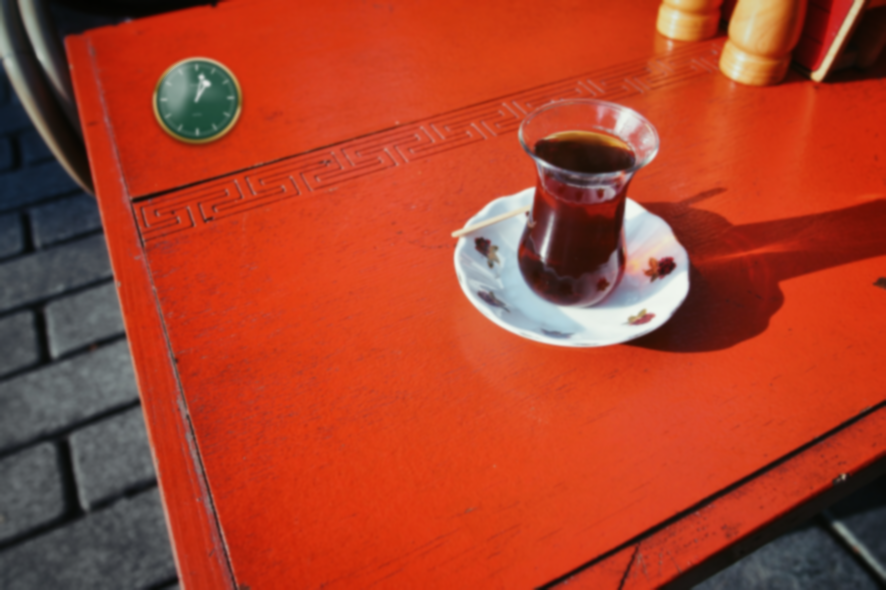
**1:02**
